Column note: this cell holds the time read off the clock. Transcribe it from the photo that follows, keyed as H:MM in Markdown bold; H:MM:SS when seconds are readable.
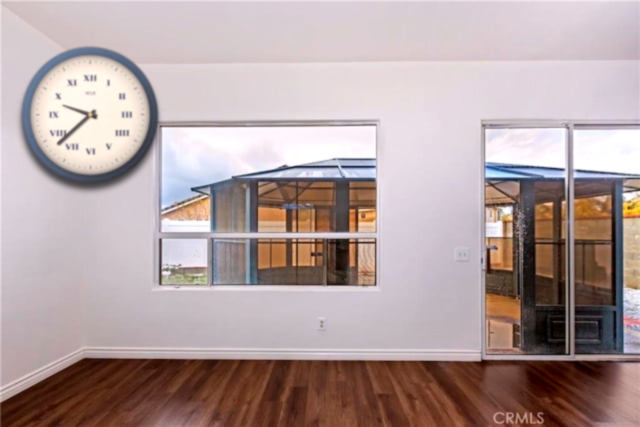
**9:38**
